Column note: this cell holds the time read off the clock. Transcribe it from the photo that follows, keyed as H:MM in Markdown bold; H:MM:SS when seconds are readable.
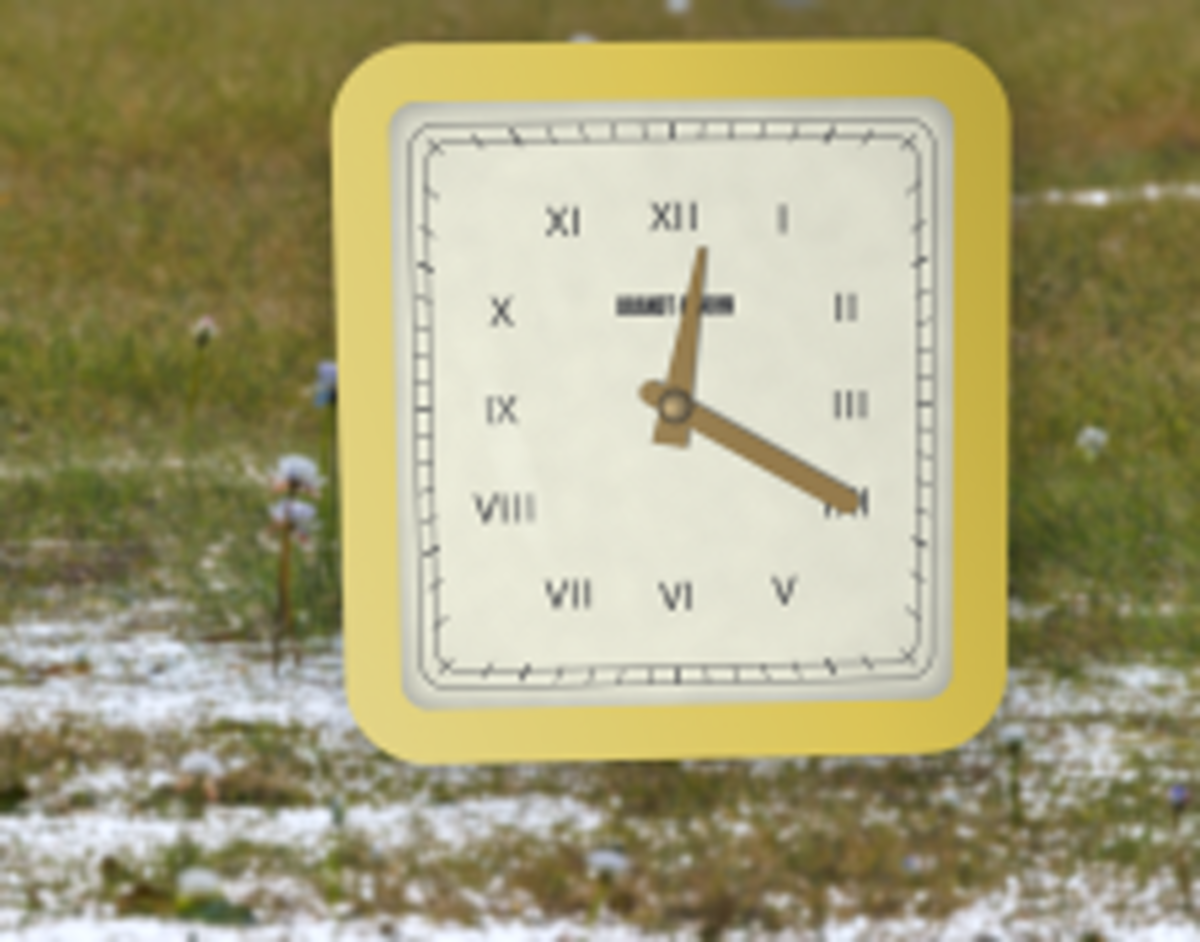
**12:20**
